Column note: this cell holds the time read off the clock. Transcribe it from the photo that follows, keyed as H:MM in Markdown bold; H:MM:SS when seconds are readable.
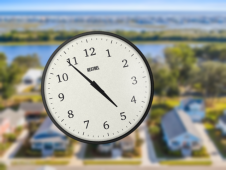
**4:54**
